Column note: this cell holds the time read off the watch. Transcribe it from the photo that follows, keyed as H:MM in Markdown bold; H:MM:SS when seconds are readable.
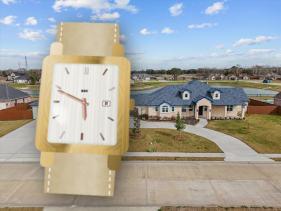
**5:49**
